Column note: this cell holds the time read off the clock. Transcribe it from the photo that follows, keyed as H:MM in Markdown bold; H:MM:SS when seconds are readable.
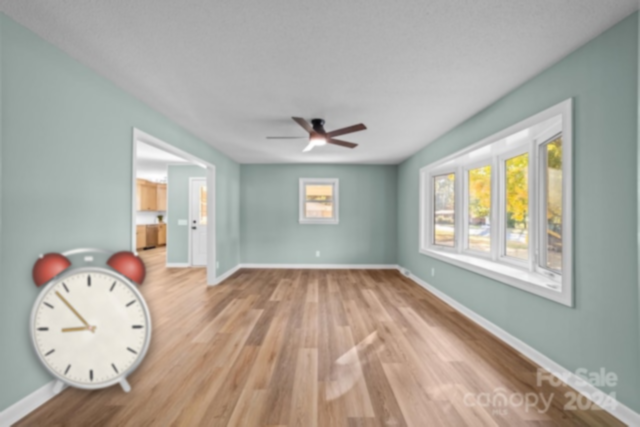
**8:53**
